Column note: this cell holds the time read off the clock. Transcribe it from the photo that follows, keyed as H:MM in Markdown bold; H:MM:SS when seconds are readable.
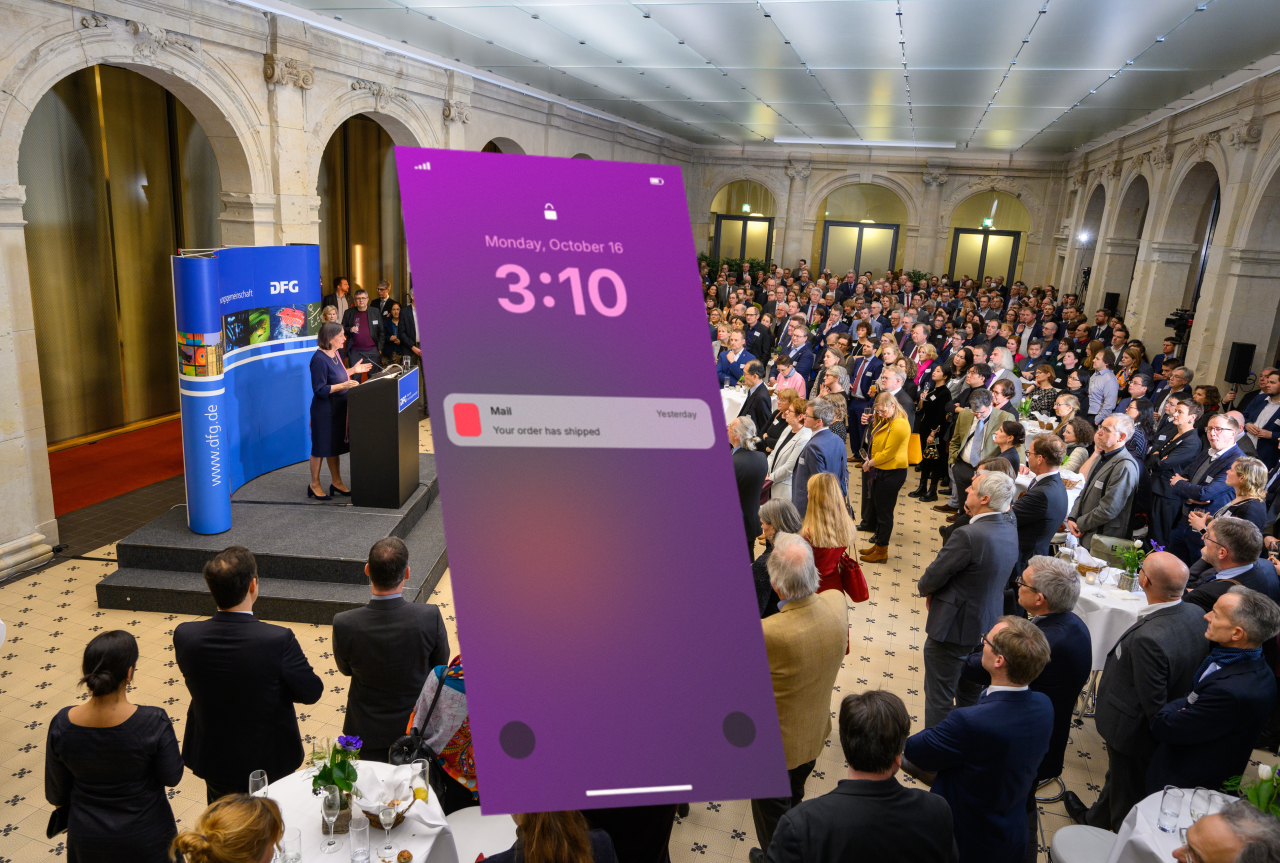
**3:10**
